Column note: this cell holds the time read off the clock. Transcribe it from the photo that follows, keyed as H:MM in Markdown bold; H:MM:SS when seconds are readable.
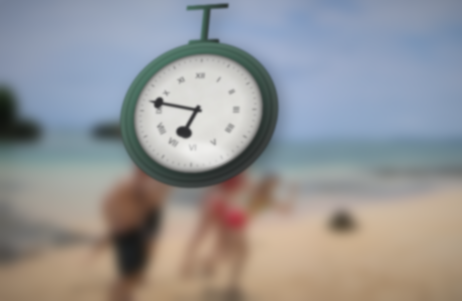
**6:47**
